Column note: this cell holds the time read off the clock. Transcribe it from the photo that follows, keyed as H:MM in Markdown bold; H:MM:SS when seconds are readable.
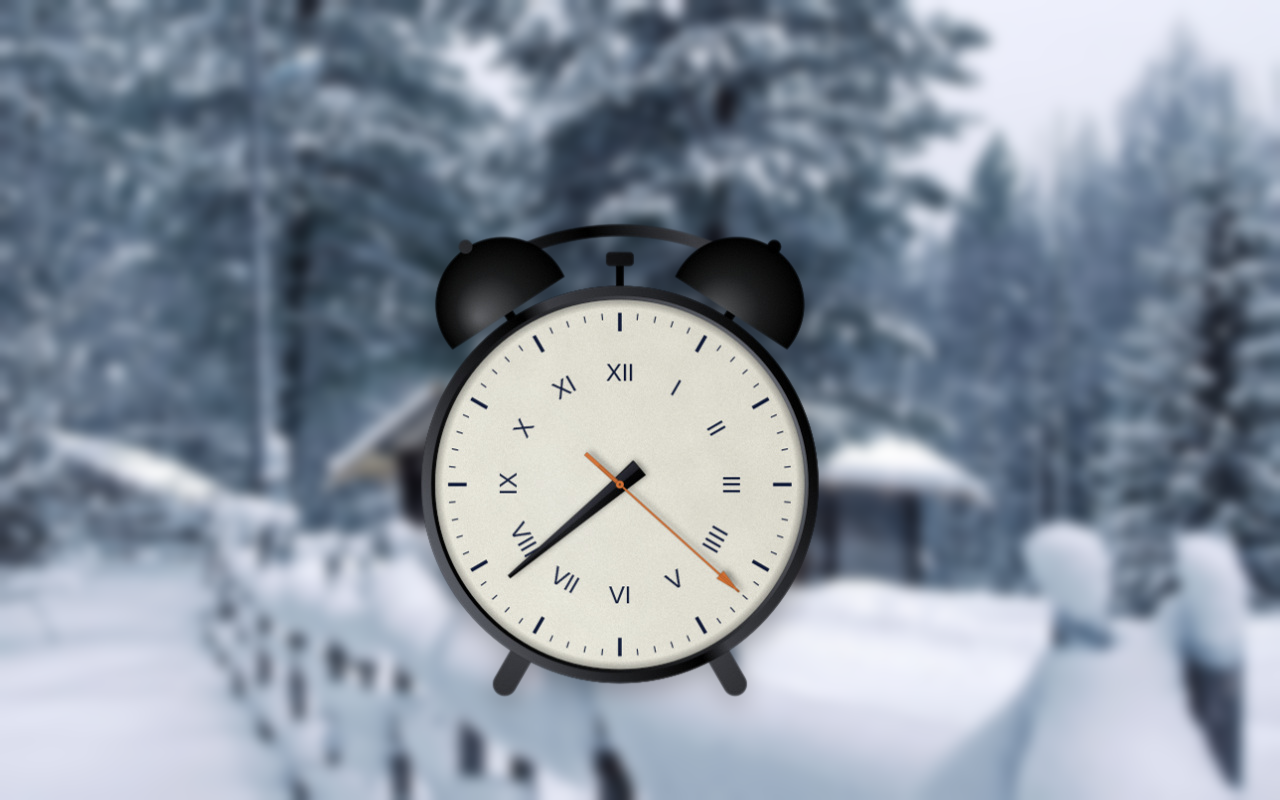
**7:38:22**
